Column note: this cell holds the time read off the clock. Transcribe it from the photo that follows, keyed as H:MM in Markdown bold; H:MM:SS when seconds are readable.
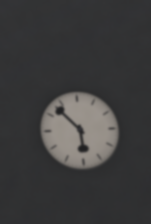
**5:53**
